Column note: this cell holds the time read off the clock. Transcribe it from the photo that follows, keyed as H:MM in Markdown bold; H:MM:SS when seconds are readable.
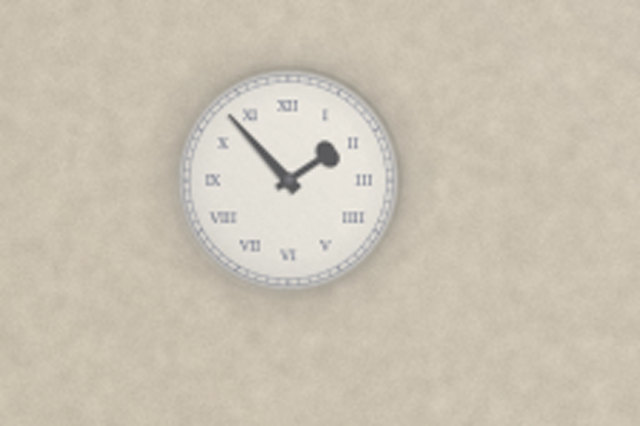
**1:53**
